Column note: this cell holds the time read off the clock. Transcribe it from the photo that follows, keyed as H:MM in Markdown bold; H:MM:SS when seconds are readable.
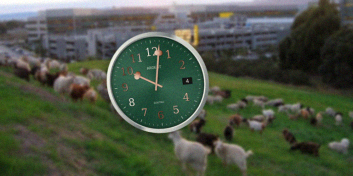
**10:02**
